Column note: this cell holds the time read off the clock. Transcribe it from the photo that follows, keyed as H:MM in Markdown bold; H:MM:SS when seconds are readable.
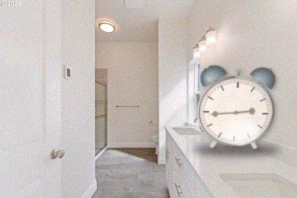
**2:44**
